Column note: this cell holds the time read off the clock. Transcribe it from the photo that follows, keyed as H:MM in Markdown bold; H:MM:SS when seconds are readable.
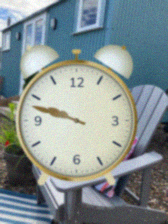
**9:48**
